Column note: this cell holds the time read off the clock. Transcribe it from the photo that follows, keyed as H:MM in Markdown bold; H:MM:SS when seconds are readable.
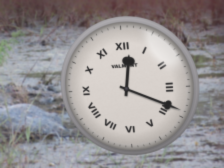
**12:19**
